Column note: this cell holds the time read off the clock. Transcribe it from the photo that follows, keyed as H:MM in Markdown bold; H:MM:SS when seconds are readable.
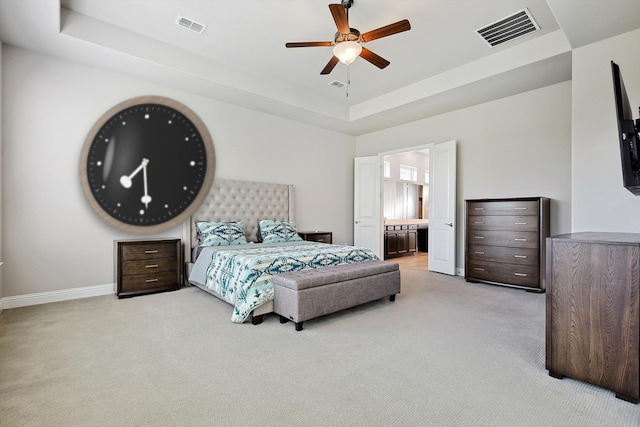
**7:29**
